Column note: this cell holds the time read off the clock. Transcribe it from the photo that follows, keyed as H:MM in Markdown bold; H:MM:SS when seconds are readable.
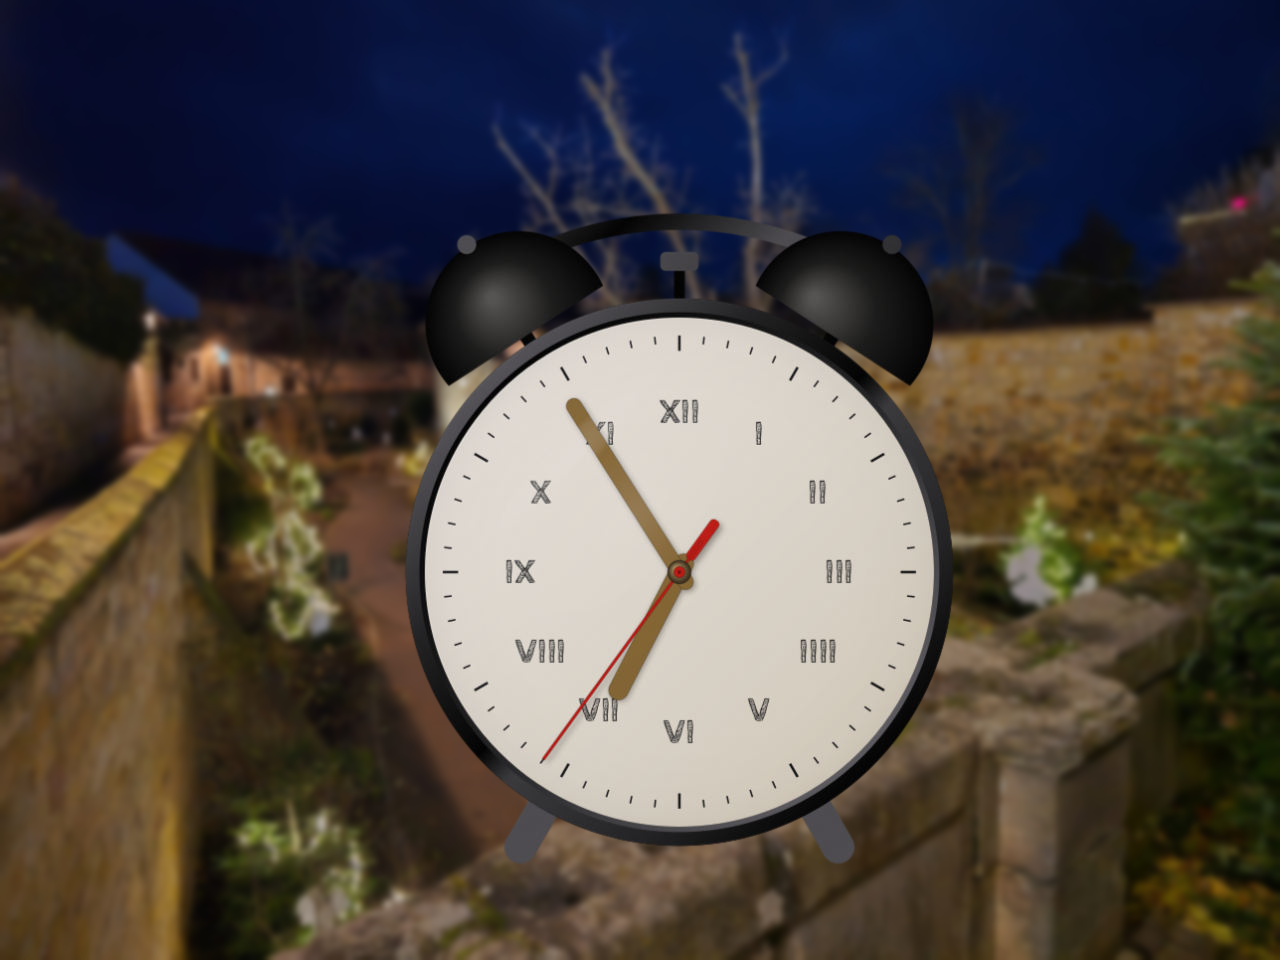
**6:54:36**
